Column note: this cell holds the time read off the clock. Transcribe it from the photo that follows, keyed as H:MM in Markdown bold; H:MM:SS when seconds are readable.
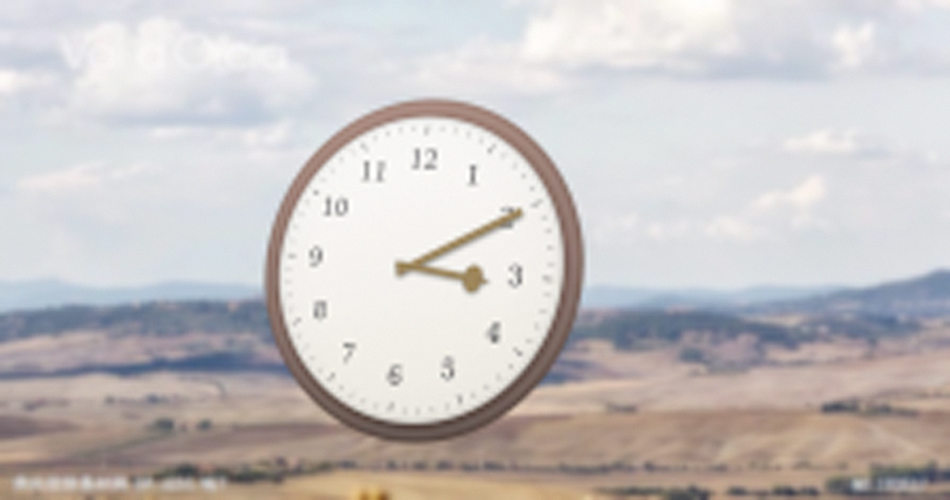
**3:10**
